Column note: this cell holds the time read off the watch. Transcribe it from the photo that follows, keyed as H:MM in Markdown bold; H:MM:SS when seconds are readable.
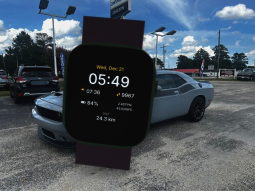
**5:49**
